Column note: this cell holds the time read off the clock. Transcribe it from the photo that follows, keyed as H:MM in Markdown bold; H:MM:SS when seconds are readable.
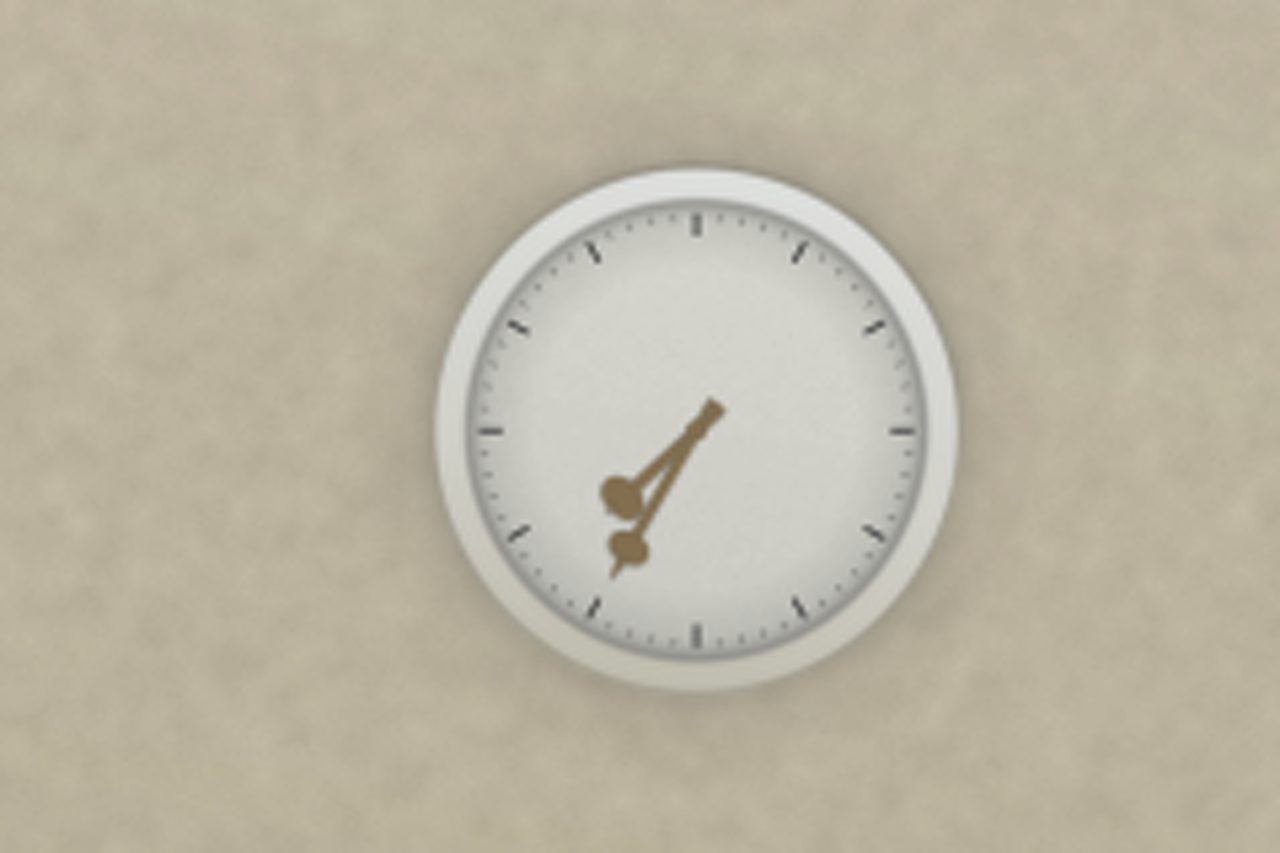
**7:35**
